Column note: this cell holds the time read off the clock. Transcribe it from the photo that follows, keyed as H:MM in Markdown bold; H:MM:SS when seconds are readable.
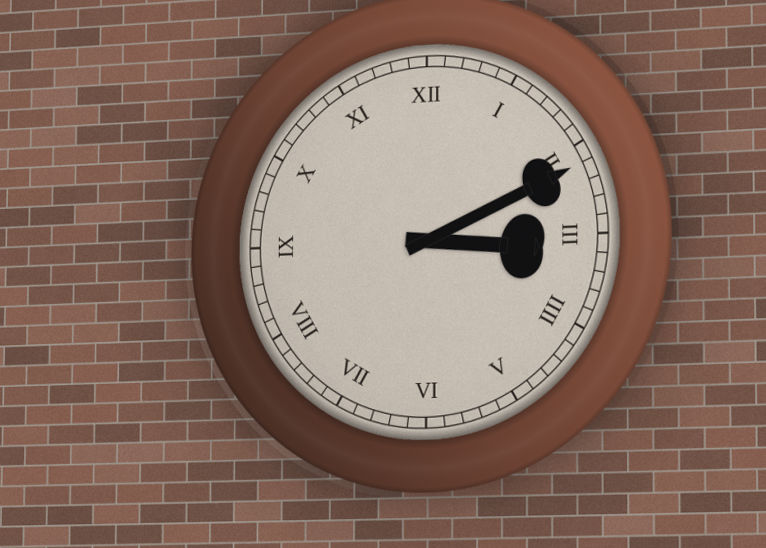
**3:11**
